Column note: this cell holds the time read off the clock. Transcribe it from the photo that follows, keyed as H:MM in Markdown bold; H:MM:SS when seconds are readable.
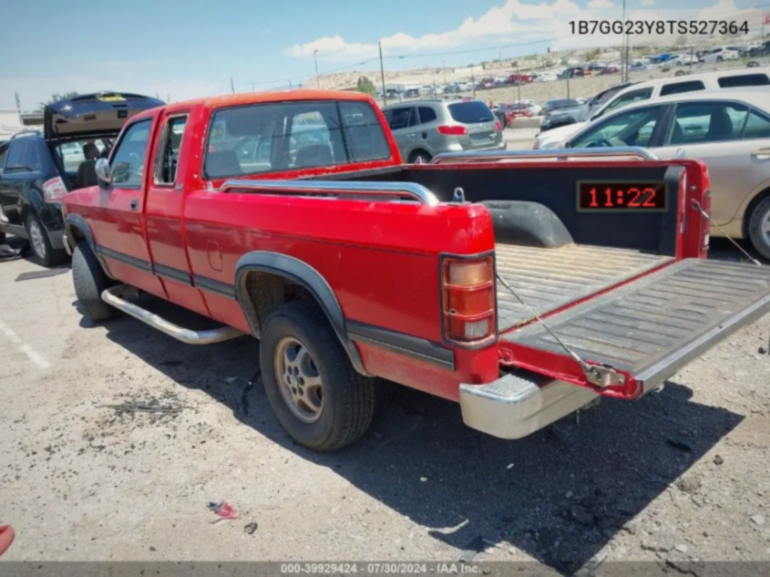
**11:22**
